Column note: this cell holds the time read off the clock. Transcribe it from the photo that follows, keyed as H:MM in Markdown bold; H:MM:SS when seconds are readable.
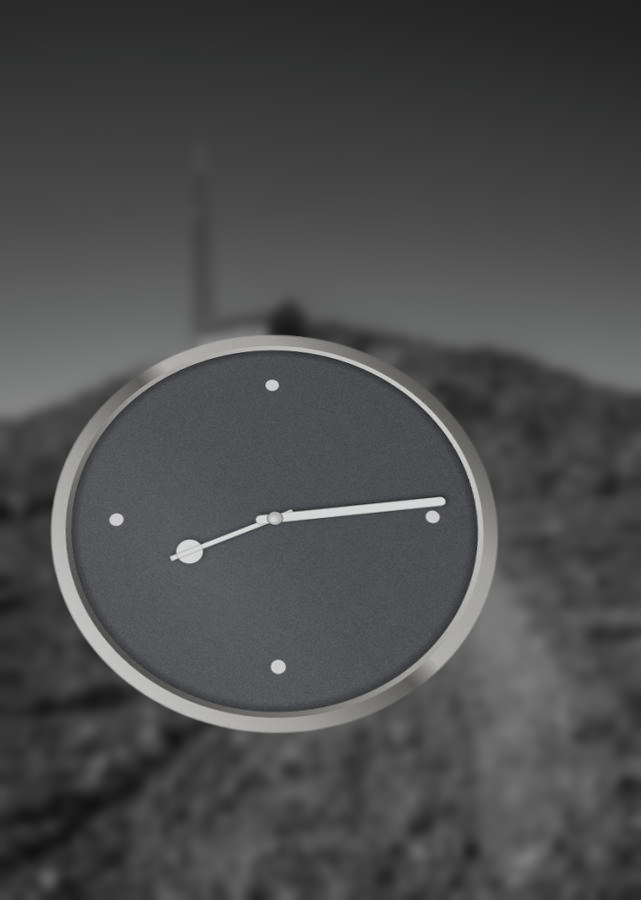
**8:14**
